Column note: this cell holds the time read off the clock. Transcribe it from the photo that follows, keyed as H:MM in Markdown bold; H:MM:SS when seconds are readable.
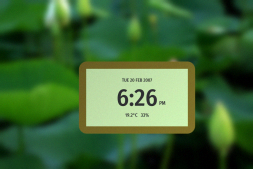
**6:26**
